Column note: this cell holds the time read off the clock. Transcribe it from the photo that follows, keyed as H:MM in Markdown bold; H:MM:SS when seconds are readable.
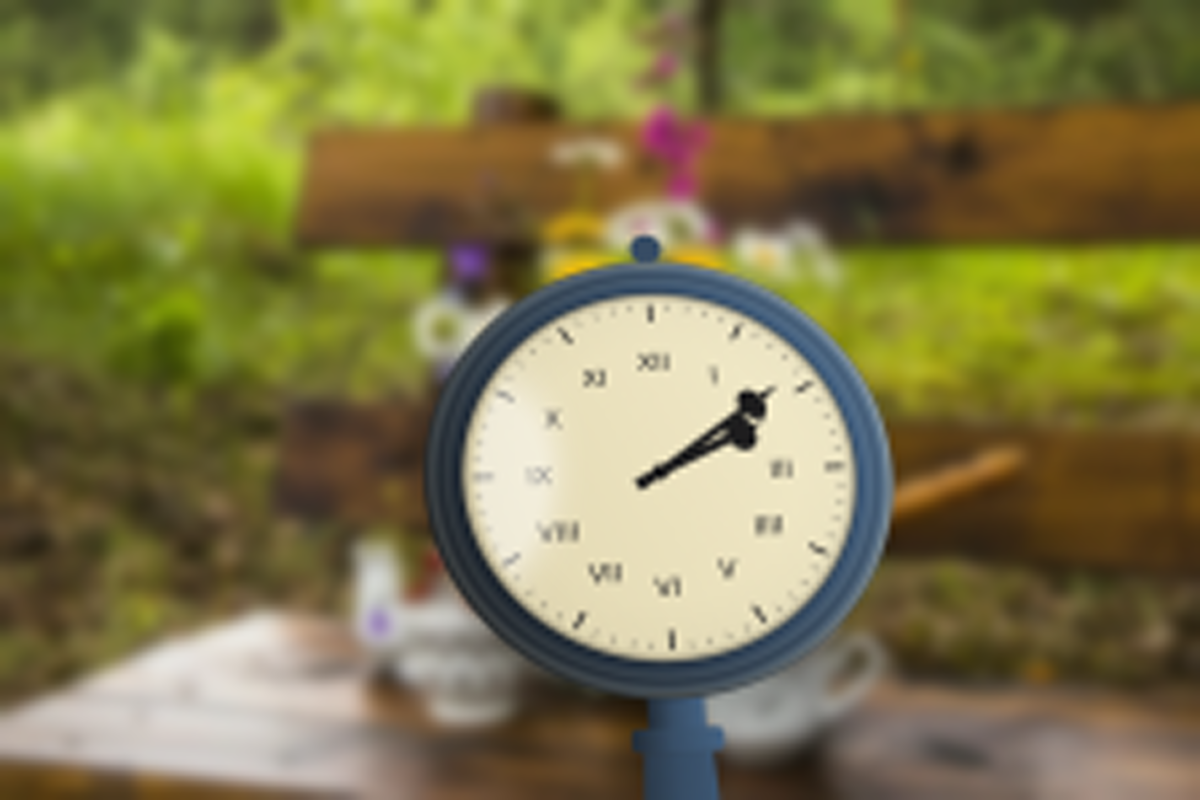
**2:09**
